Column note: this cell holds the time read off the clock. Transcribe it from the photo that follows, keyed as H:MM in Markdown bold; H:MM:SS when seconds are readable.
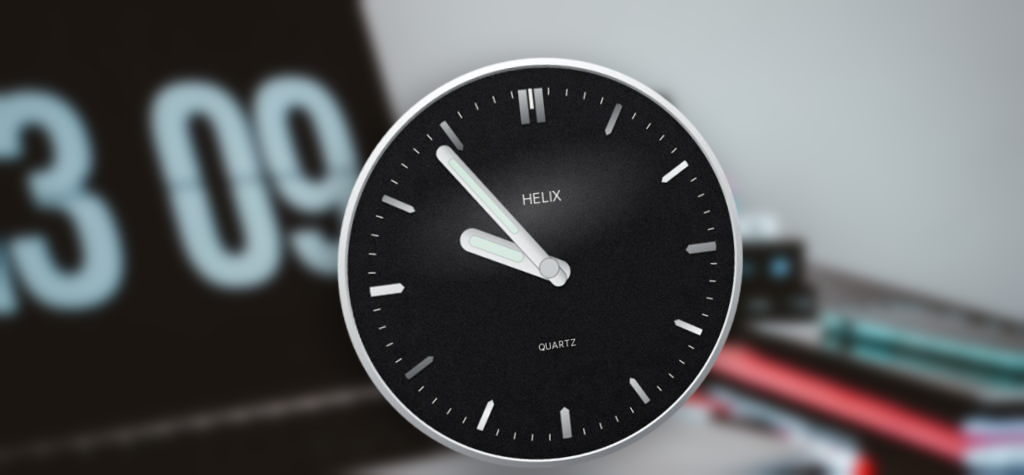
**9:54**
